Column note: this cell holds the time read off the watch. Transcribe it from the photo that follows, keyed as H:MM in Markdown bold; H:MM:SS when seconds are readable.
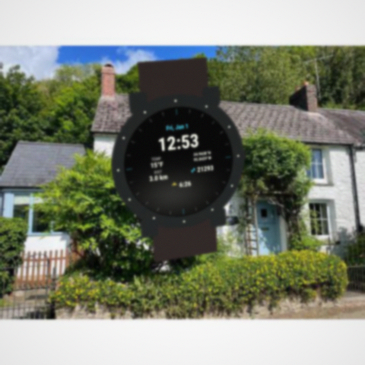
**12:53**
